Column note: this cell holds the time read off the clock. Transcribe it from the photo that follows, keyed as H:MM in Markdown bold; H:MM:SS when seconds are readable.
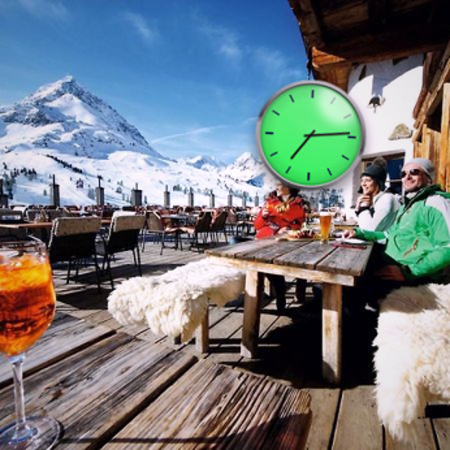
**7:14**
